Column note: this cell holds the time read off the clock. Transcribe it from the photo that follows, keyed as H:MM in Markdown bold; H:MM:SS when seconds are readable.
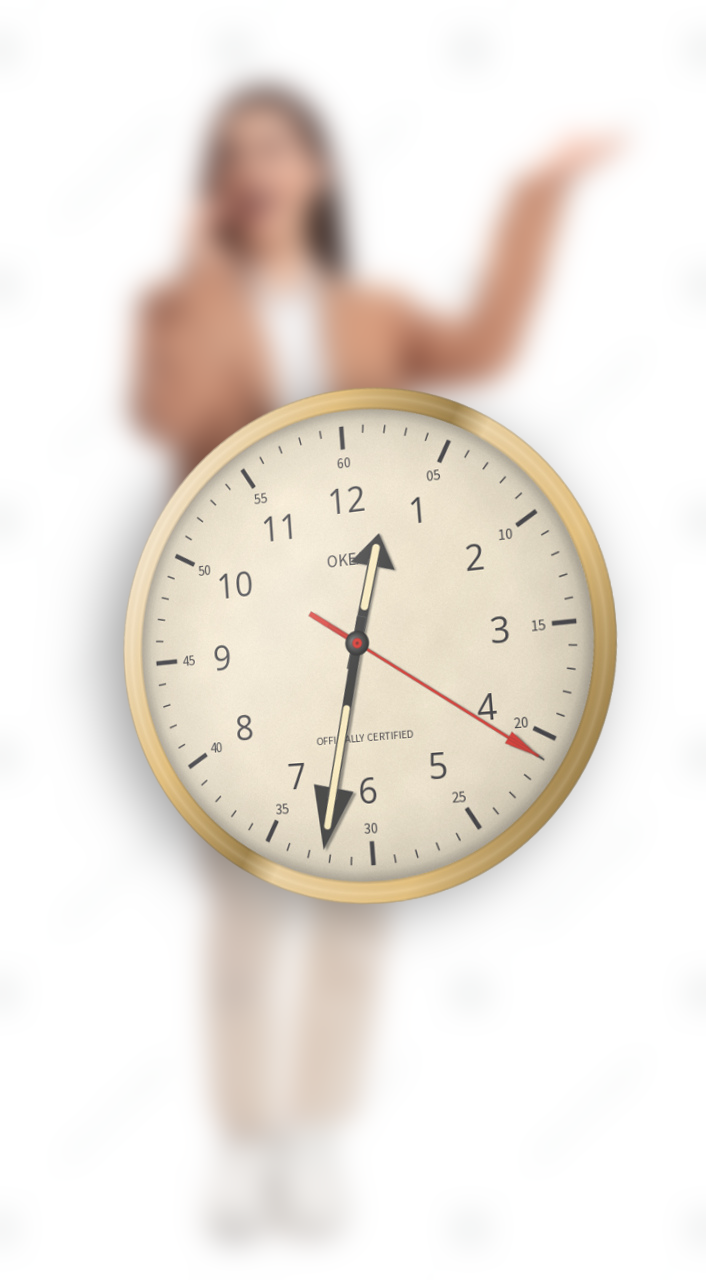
**12:32:21**
